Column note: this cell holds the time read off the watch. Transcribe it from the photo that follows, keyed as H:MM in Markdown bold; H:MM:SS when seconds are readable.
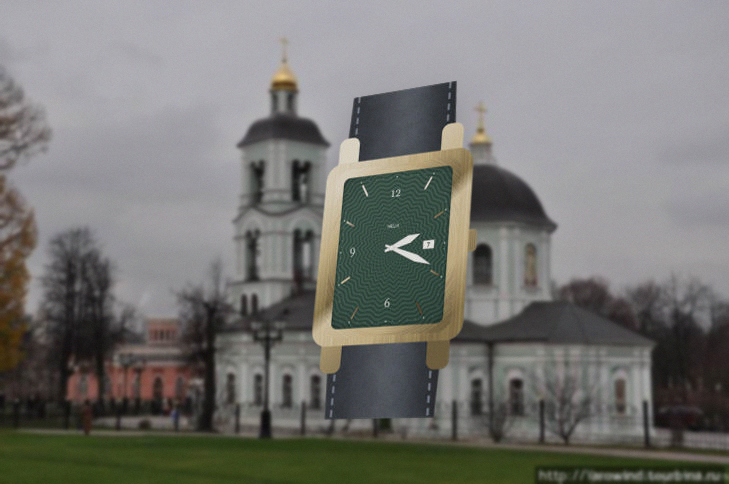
**2:19**
